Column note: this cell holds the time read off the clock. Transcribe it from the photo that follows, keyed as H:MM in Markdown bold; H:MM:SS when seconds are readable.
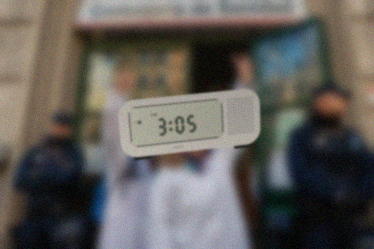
**3:05**
